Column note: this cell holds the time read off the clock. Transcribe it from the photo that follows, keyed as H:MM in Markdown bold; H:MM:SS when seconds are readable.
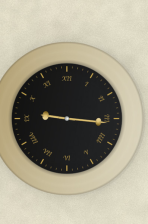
**9:16**
